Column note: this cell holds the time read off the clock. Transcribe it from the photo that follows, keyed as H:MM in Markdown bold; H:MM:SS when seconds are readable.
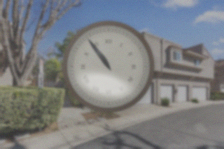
**10:54**
